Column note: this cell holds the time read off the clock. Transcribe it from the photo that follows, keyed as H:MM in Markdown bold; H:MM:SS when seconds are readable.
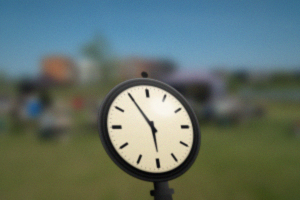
**5:55**
